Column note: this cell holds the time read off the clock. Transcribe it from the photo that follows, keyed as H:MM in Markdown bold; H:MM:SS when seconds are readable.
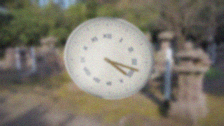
**4:18**
